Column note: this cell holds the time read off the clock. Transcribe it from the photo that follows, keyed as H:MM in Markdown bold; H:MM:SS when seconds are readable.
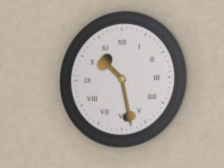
**10:28**
